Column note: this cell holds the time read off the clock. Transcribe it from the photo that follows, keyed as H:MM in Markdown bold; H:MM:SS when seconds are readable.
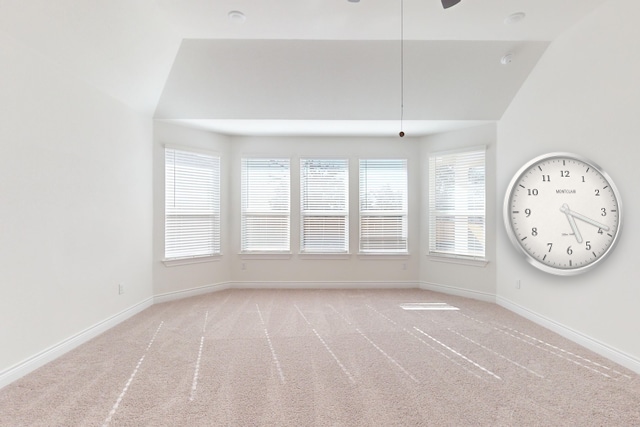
**5:19**
